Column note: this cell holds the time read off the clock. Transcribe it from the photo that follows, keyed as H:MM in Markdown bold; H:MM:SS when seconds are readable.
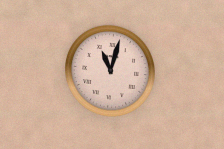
**11:02**
